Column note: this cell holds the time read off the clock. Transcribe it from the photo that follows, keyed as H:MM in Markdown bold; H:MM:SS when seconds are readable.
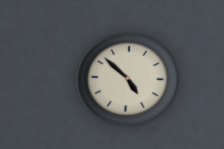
**4:52**
